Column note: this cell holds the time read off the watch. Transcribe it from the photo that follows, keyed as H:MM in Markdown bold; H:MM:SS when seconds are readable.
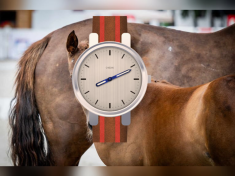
**8:11**
